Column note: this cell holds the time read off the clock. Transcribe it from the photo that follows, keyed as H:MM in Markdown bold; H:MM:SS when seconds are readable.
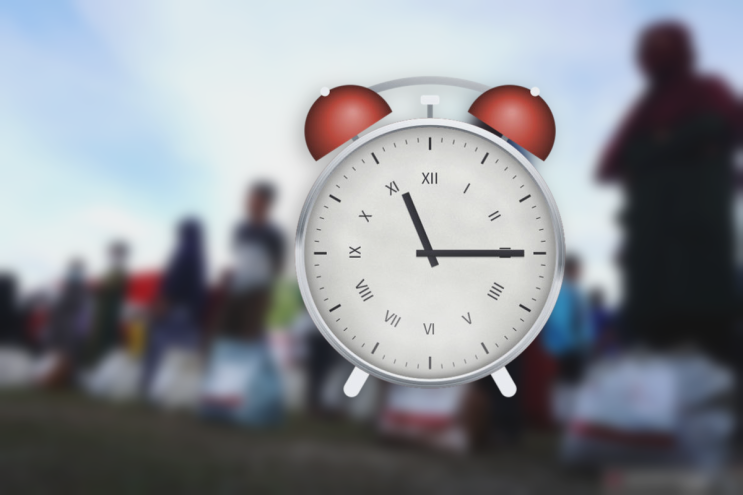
**11:15**
